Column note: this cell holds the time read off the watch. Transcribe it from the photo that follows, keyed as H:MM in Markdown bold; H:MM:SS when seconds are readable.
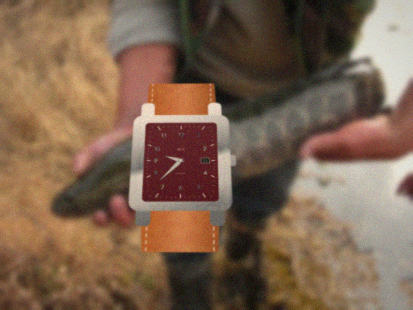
**9:37**
